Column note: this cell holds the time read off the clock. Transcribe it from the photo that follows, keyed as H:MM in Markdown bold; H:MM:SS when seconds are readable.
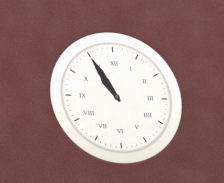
**10:55**
